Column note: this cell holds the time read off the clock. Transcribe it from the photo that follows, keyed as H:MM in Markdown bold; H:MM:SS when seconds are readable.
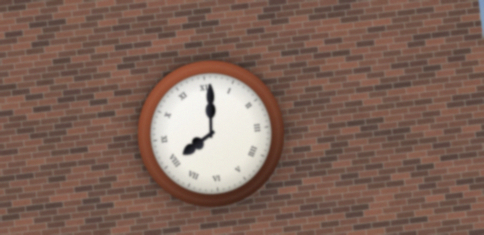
**8:01**
